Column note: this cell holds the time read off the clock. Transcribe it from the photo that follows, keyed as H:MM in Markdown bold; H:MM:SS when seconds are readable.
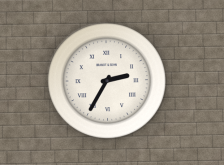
**2:35**
